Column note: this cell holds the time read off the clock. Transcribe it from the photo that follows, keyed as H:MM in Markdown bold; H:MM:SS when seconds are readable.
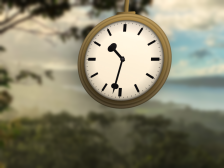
**10:32**
